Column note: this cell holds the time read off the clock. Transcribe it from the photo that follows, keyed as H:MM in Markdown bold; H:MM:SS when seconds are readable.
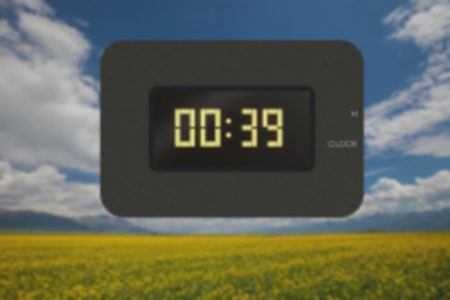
**0:39**
